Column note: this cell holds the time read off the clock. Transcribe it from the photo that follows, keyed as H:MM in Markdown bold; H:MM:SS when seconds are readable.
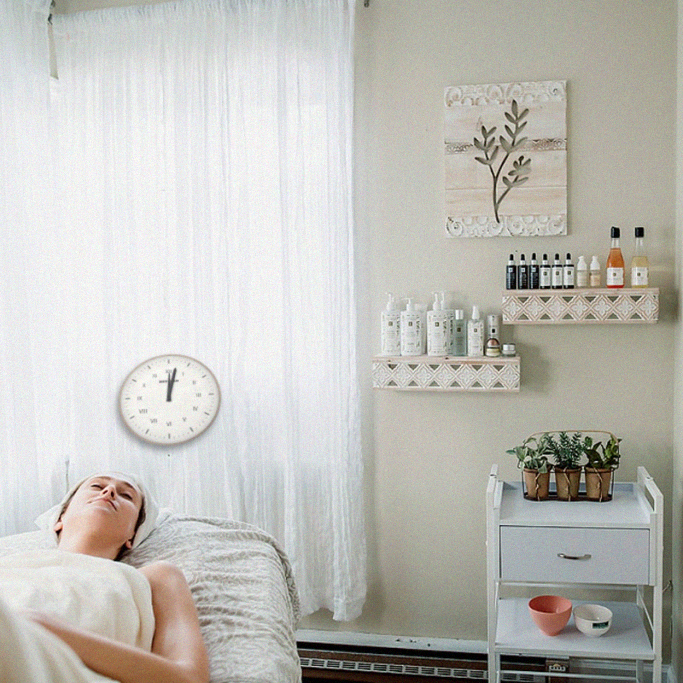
**12:02**
